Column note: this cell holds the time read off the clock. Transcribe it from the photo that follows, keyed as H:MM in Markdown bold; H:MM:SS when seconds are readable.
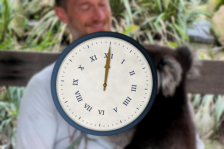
**12:00**
